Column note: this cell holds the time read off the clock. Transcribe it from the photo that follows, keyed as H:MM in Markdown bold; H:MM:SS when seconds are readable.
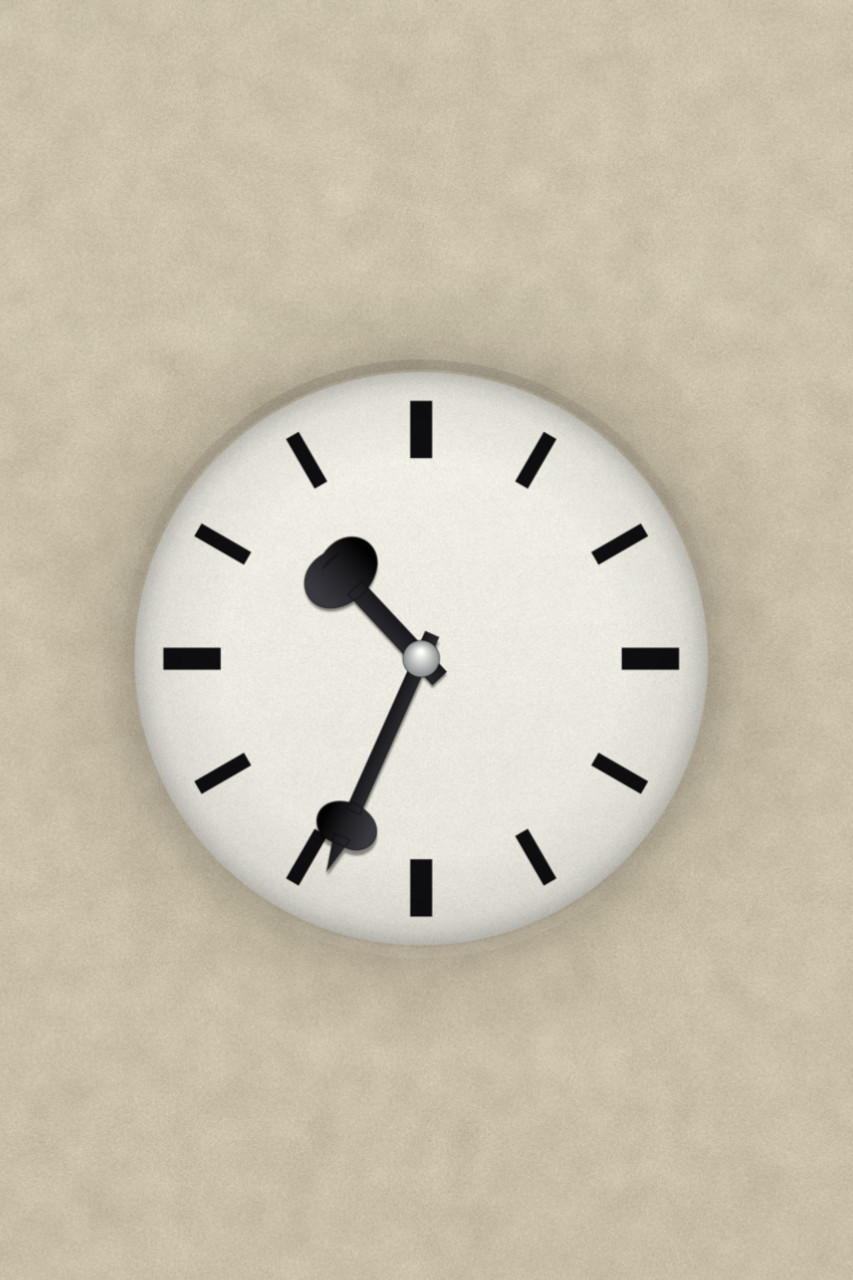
**10:34**
